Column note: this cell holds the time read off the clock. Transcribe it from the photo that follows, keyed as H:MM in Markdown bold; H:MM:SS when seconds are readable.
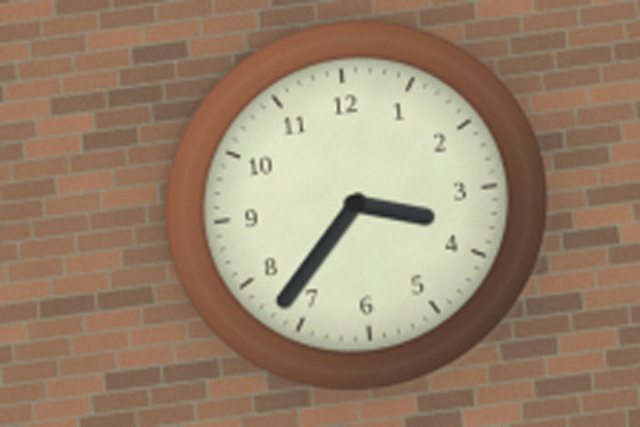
**3:37**
